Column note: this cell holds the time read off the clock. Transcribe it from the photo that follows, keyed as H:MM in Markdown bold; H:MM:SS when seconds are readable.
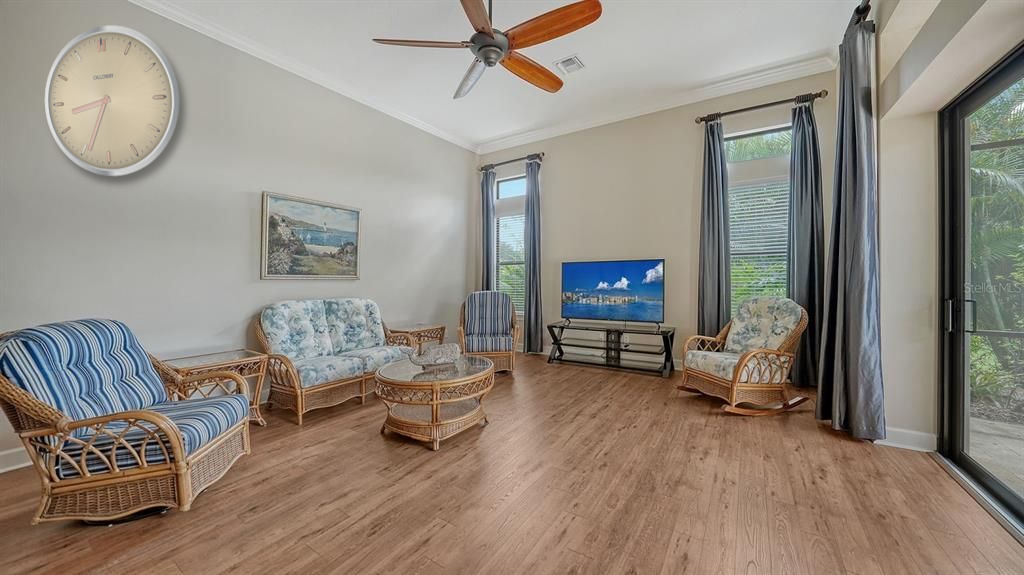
**8:34**
